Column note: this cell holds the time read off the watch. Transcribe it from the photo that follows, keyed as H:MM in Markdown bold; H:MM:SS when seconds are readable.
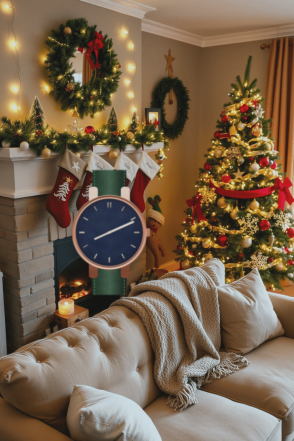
**8:11**
